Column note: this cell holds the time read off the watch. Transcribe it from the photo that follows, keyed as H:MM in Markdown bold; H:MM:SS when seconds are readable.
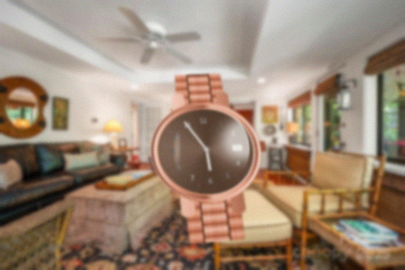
**5:55**
